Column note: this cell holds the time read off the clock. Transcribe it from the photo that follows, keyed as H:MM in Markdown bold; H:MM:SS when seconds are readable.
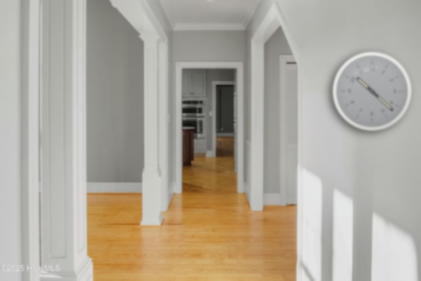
**10:22**
